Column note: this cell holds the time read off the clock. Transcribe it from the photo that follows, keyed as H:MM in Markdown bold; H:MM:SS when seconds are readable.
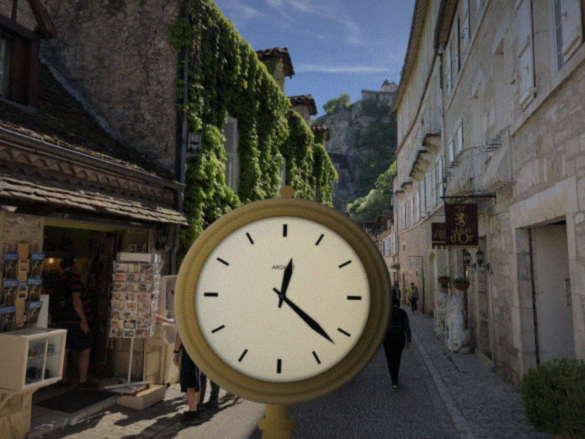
**12:22**
